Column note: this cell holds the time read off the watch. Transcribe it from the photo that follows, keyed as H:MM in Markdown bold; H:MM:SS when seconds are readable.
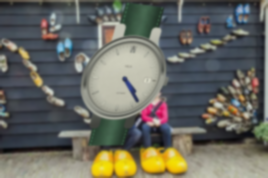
**4:23**
